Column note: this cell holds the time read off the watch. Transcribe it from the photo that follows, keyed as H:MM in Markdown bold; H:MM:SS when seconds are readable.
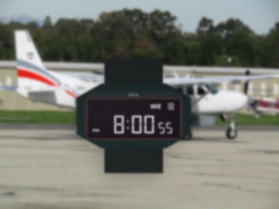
**8:00:55**
